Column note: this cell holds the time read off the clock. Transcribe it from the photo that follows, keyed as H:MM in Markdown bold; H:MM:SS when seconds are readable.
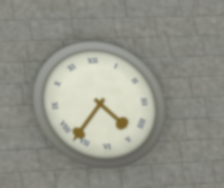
**4:37**
